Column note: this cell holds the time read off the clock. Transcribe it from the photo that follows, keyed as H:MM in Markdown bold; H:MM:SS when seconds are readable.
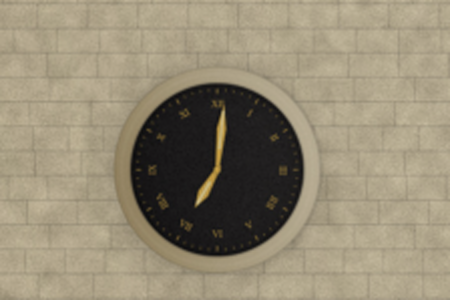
**7:01**
